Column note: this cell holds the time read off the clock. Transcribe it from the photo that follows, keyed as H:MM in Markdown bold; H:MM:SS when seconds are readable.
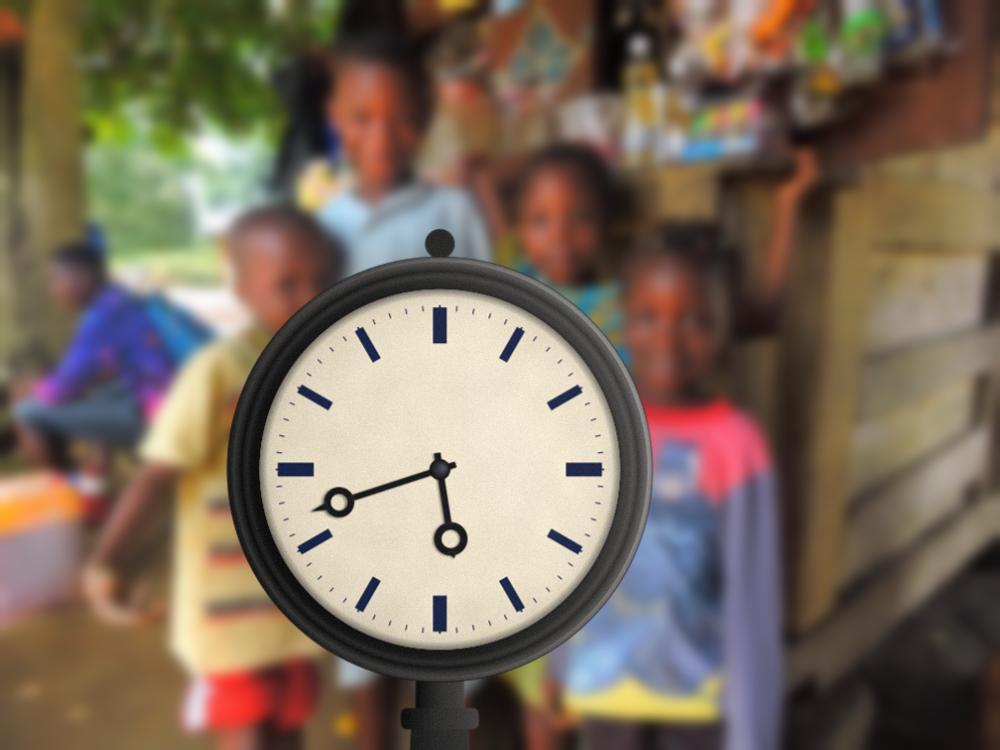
**5:42**
